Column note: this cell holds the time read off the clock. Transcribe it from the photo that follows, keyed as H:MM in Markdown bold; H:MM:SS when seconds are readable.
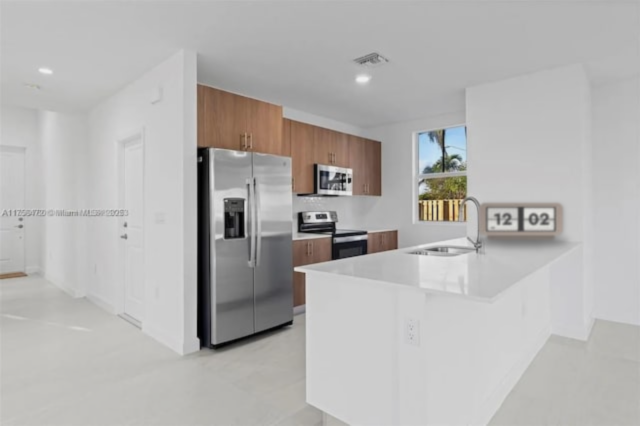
**12:02**
